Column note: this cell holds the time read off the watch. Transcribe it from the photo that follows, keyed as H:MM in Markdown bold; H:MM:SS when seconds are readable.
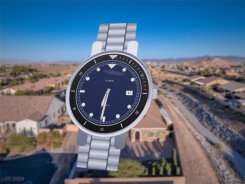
**6:31**
